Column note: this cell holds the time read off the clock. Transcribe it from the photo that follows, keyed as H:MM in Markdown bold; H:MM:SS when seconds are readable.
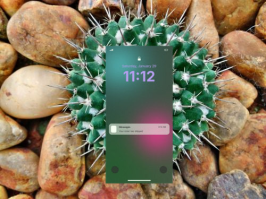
**11:12**
